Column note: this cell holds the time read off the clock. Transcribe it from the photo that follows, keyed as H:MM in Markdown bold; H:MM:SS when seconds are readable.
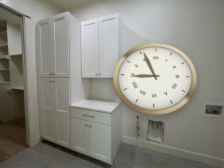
**8:56**
